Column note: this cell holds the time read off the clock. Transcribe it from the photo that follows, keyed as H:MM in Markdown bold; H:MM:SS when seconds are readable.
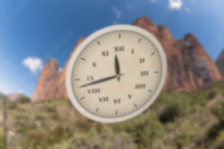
**11:43**
